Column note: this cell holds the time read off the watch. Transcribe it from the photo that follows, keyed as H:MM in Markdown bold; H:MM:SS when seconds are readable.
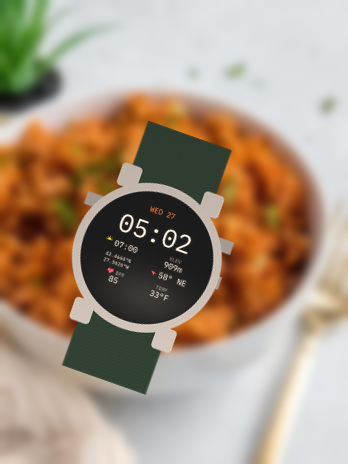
**5:02**
